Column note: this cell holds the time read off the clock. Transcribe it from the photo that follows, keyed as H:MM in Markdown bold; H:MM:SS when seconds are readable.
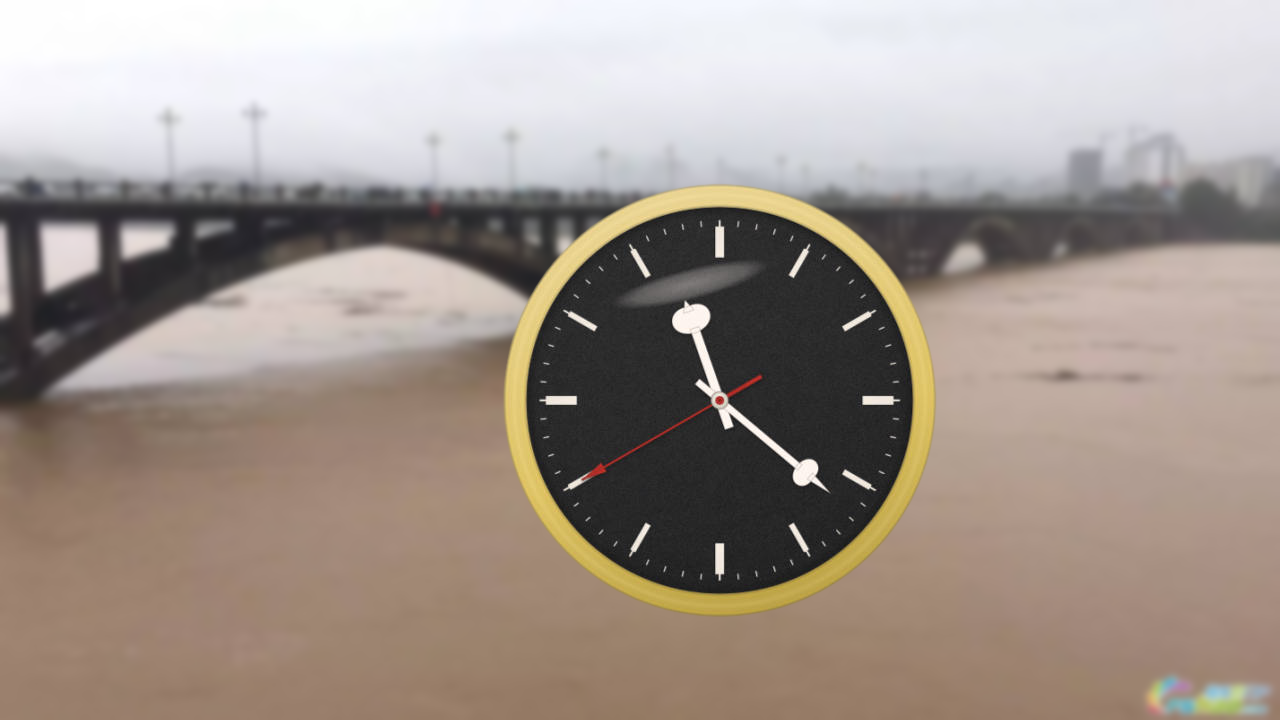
**11:21:40**
